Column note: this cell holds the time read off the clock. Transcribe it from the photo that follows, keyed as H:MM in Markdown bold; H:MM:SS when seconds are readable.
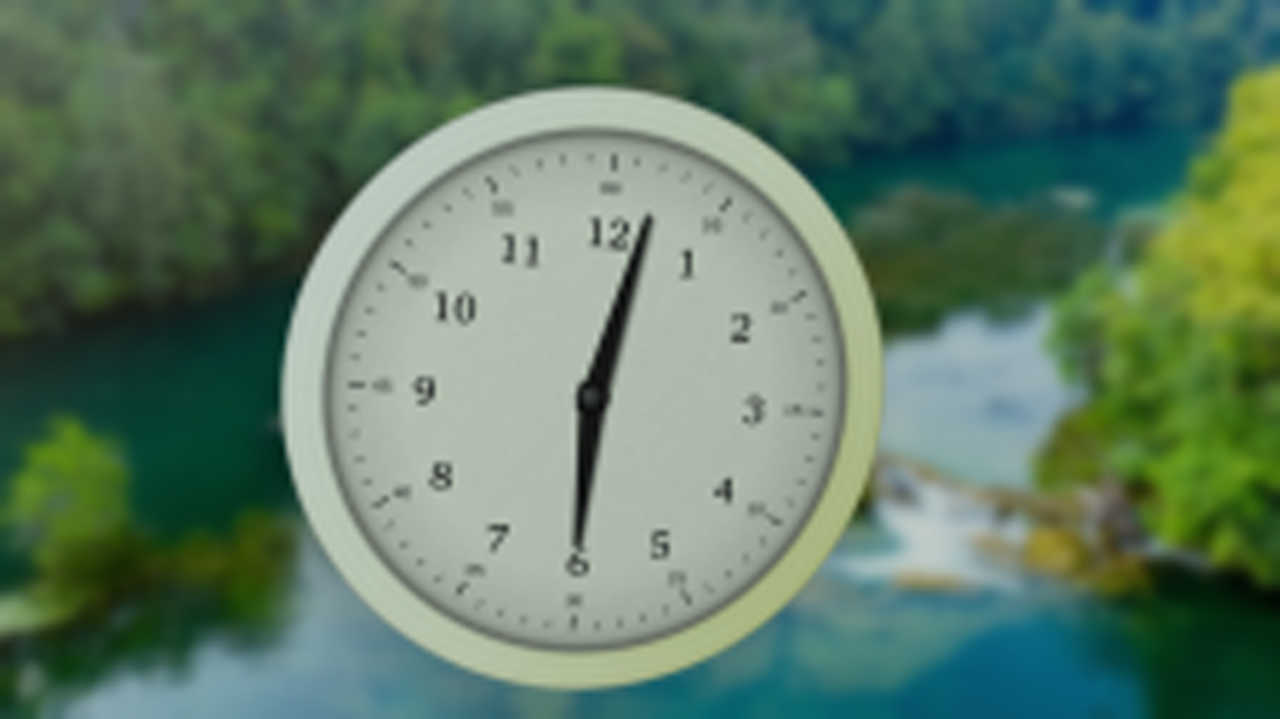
**6:02**
